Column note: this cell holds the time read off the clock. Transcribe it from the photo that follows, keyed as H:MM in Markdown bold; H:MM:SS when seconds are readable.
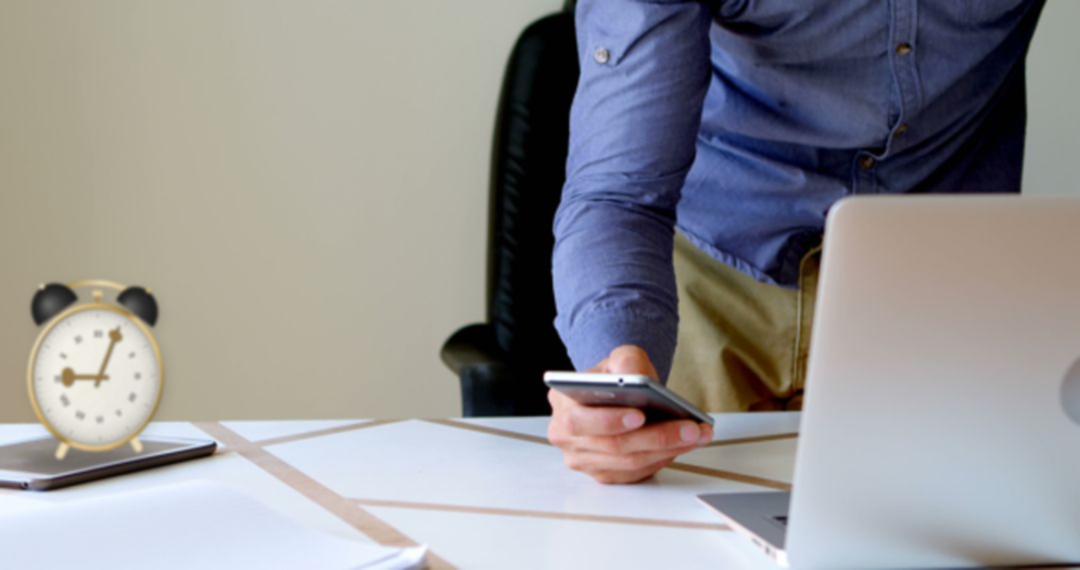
**9:04**
